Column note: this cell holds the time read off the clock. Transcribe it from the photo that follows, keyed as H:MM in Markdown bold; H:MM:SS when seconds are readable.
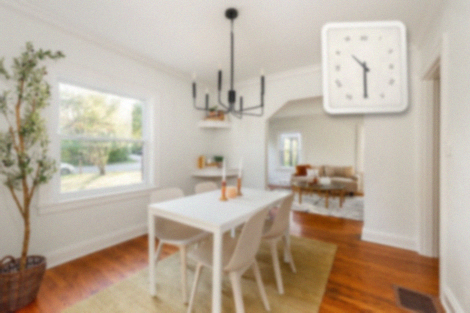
**10:30**
